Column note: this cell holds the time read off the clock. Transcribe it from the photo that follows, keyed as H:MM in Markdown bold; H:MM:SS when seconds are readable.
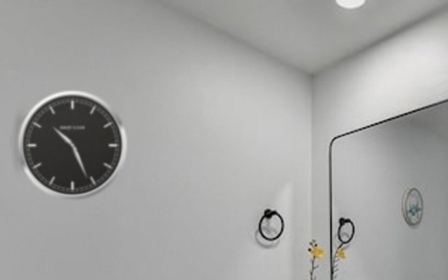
**10:26**
